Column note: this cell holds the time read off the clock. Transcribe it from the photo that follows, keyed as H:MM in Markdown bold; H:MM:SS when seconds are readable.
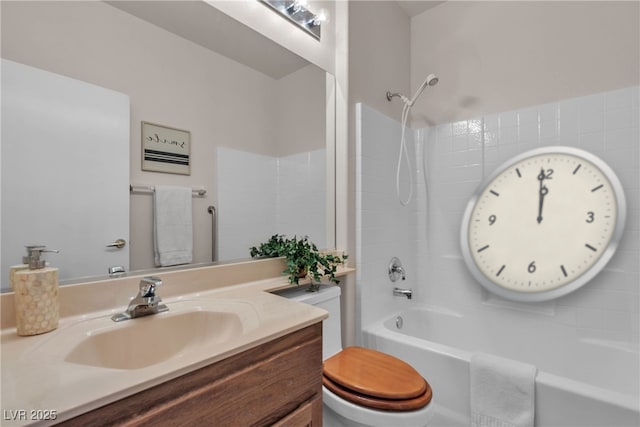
**11:59**
